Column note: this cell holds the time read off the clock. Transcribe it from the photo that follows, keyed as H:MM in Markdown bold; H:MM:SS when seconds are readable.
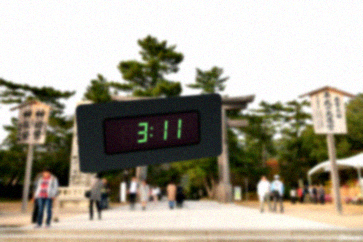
**3:11**
